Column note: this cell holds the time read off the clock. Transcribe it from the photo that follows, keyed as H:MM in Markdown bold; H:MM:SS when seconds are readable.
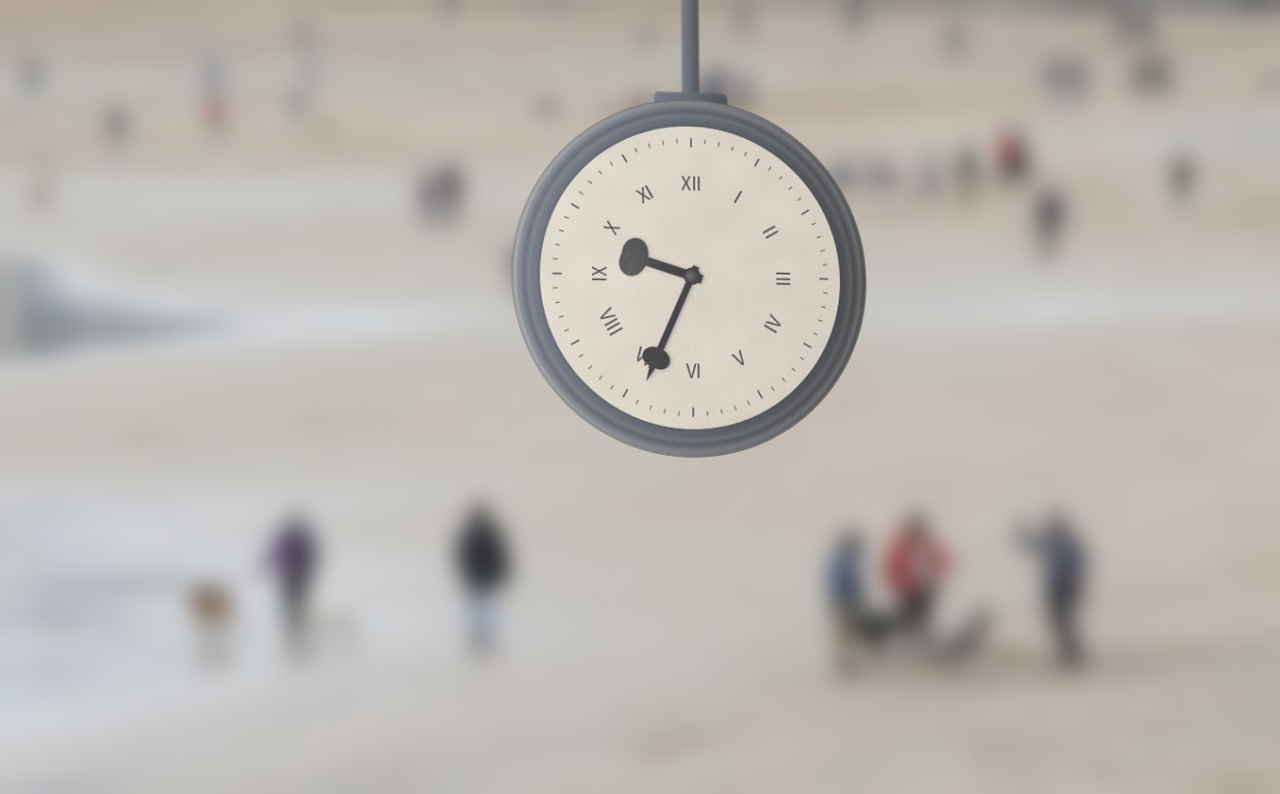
**9:34**
